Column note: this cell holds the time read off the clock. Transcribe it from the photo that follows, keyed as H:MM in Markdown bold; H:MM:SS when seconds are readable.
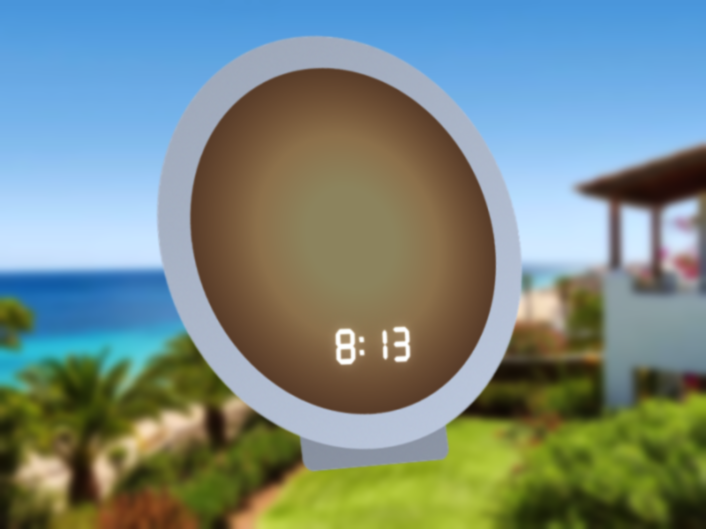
**8:13**
